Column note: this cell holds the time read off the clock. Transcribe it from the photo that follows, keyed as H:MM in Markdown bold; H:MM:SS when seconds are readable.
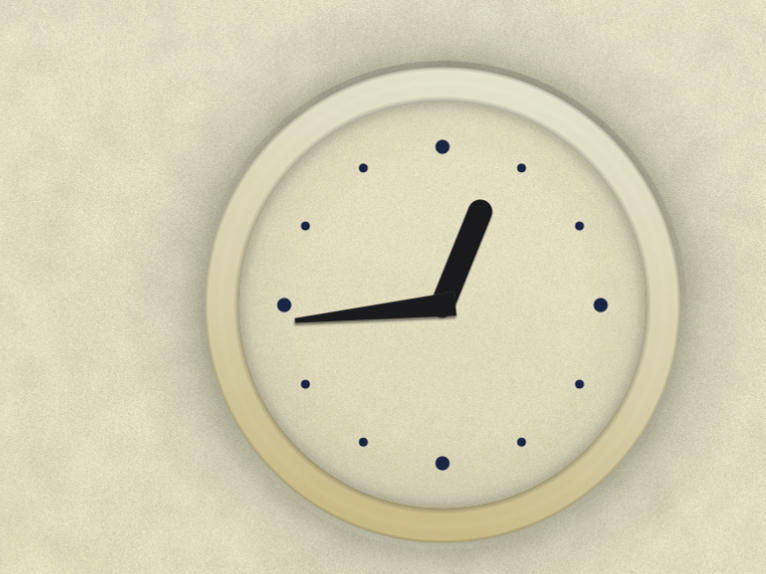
**12:44**
